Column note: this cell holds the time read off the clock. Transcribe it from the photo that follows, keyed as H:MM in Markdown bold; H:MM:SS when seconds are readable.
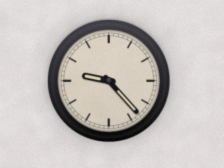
**9:23**
